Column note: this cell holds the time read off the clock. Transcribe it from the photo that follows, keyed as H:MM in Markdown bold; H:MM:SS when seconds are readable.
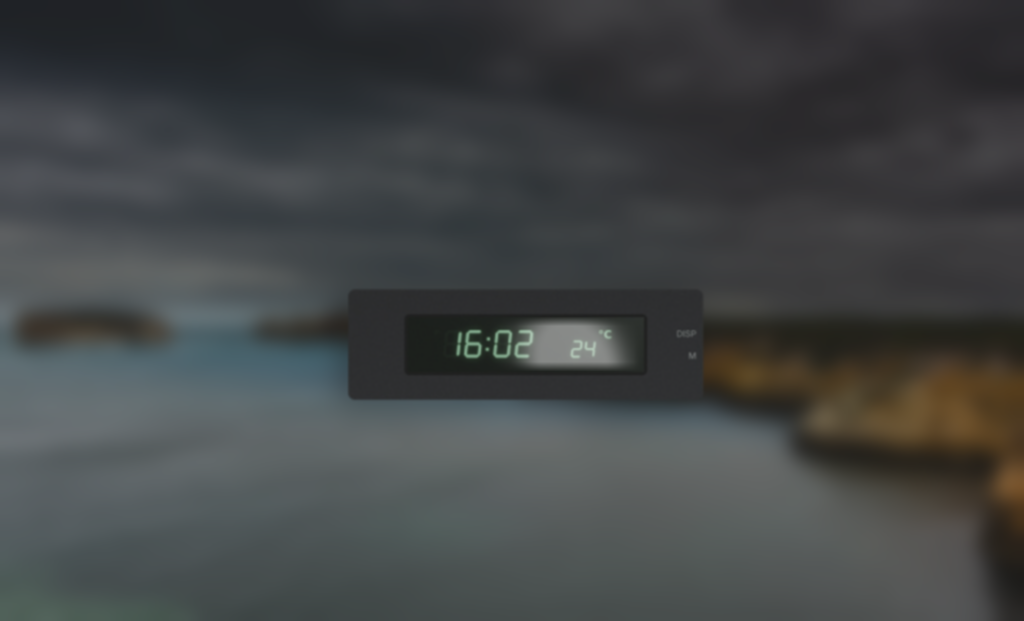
**16:02**
